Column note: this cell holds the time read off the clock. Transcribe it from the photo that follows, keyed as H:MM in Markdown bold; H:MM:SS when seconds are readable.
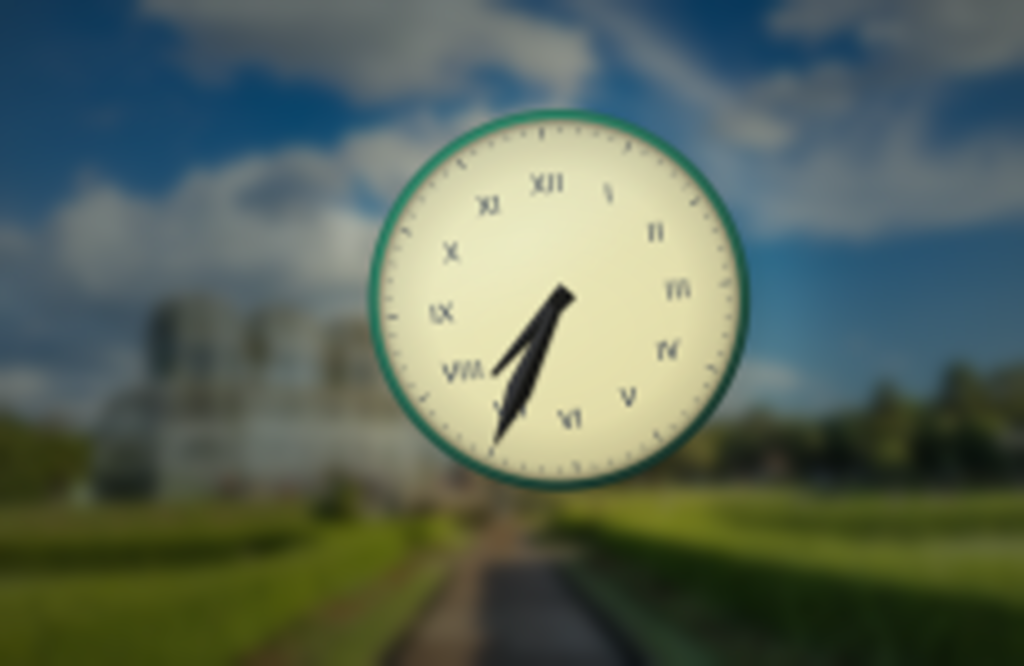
**7:35**
